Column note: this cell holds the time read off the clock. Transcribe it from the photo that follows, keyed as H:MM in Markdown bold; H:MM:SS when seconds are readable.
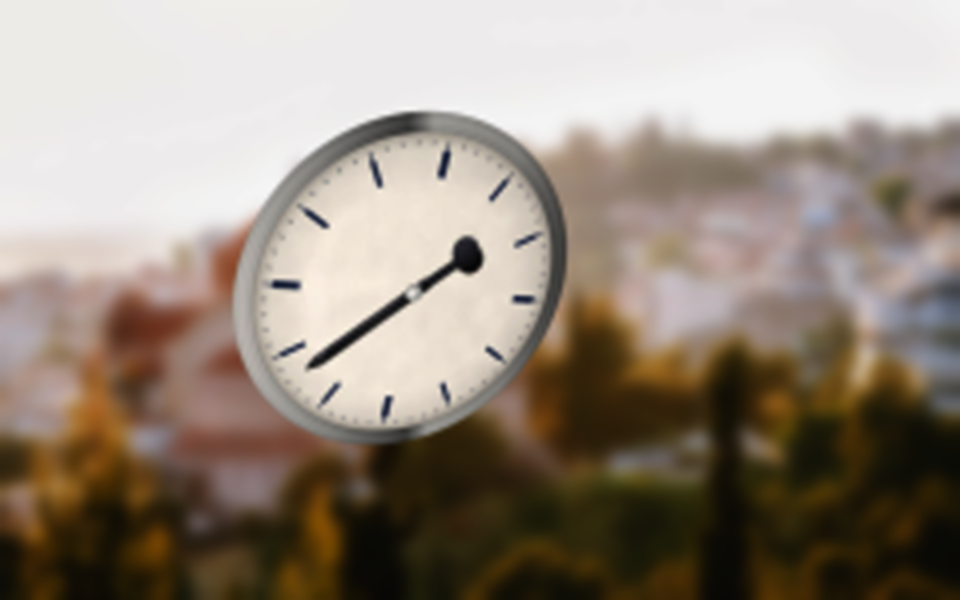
**1:38**
